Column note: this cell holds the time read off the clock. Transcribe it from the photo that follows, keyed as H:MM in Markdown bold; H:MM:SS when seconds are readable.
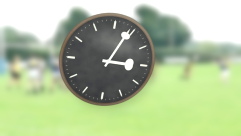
**3:04**
